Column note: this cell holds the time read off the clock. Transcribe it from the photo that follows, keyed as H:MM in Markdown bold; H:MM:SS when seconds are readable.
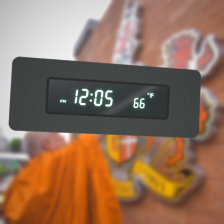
**12:05**
